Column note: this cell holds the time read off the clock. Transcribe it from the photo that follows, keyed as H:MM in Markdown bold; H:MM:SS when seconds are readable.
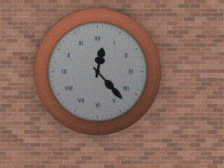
**12:23**
